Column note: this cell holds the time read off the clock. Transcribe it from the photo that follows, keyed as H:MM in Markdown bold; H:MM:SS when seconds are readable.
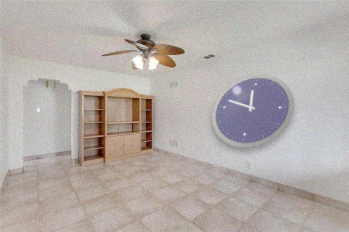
**11:48**
